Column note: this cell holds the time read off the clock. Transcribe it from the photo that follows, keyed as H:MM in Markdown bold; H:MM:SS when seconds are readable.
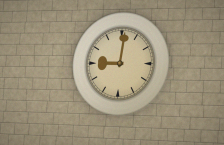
**9:01**
